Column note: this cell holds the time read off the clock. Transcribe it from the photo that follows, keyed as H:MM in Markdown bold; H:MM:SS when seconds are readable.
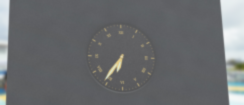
**6:36**
